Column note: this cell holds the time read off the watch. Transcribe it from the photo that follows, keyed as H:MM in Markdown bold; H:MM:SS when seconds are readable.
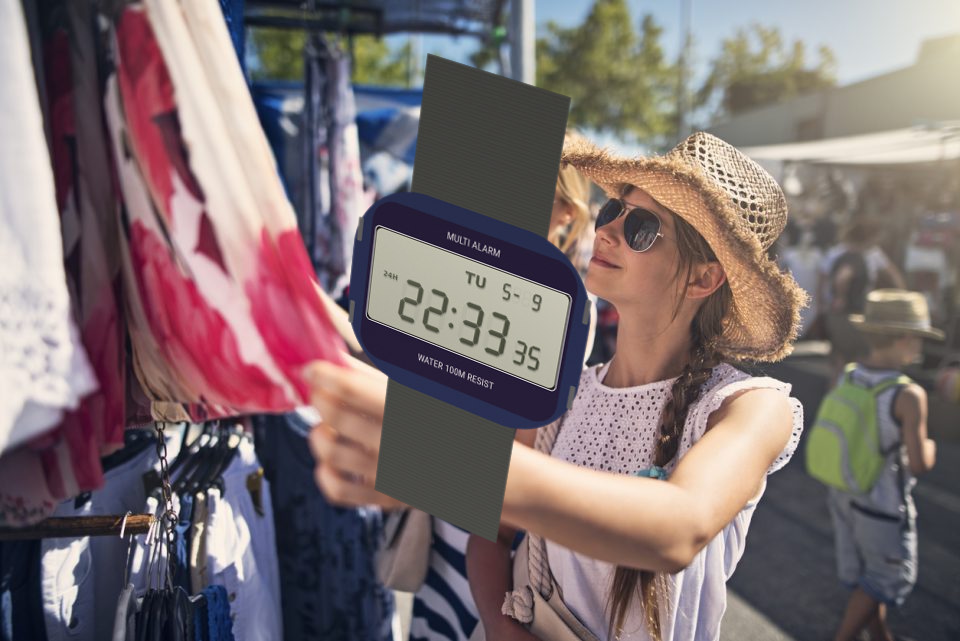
**22:33:35**
